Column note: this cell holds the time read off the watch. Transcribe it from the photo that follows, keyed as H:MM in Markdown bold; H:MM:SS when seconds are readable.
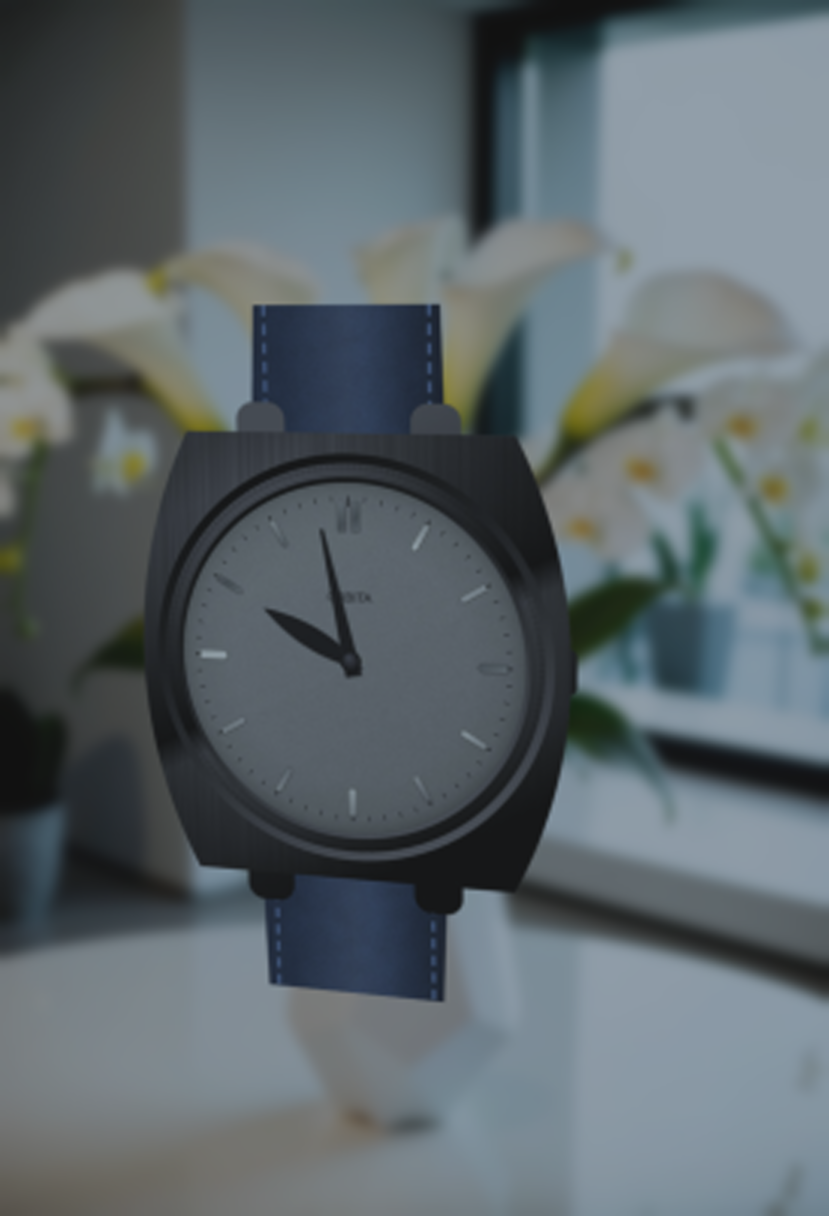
**9:58**
